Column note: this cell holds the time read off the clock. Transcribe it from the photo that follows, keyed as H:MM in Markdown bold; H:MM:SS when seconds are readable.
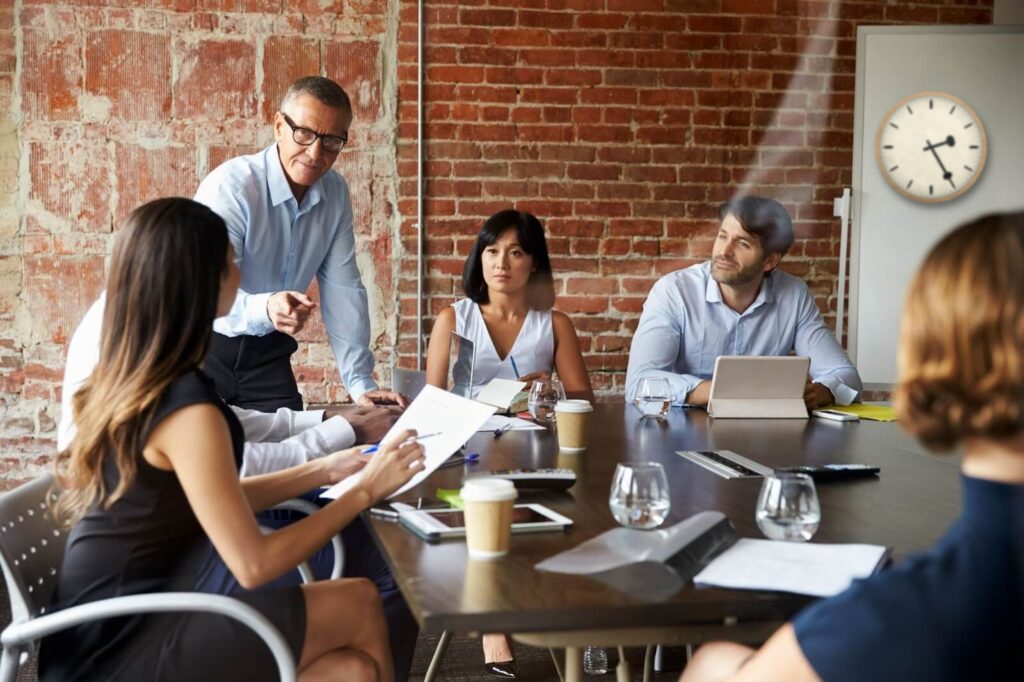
**2:25**
